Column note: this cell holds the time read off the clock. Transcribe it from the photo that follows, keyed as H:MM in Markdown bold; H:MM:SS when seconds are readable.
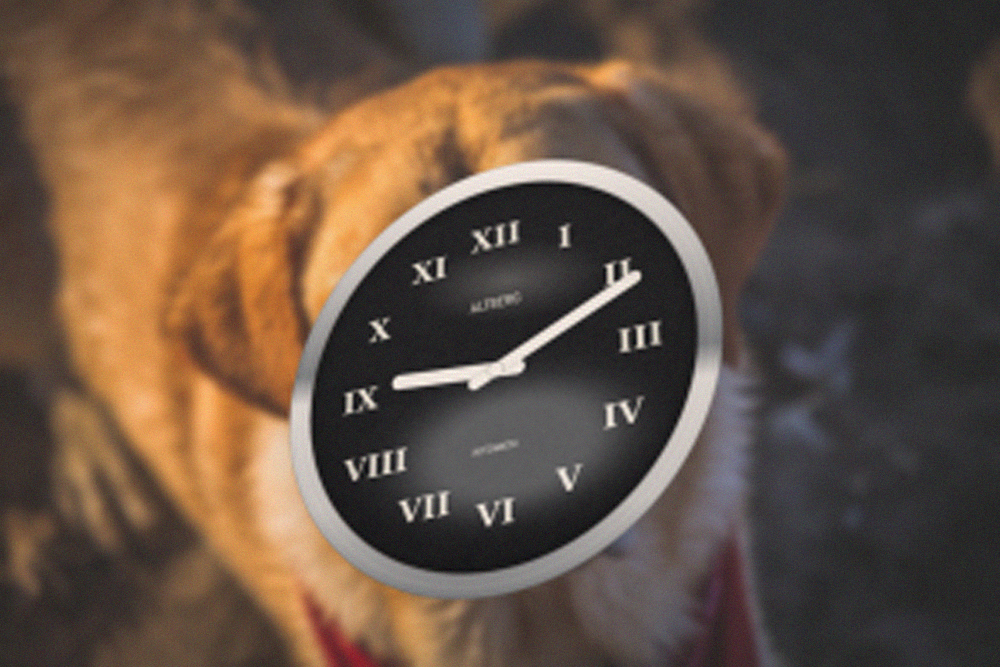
**9:11**
